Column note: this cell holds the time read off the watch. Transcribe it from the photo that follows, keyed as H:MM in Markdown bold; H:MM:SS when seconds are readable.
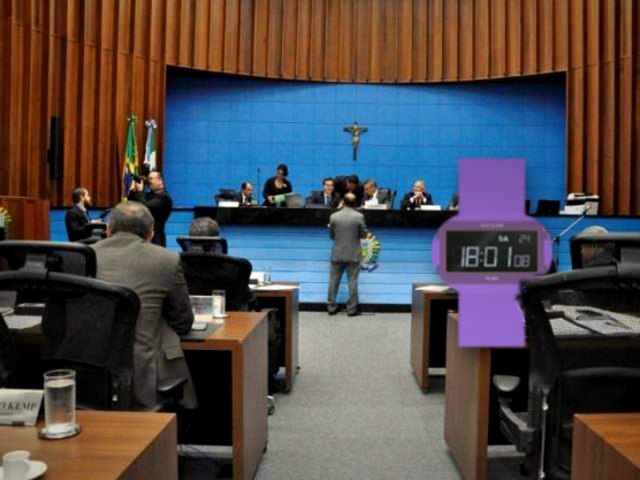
**18:01**
